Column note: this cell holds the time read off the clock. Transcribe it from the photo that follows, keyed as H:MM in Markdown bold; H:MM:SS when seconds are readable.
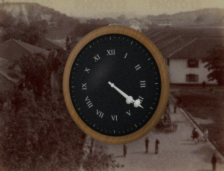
**4:21**
